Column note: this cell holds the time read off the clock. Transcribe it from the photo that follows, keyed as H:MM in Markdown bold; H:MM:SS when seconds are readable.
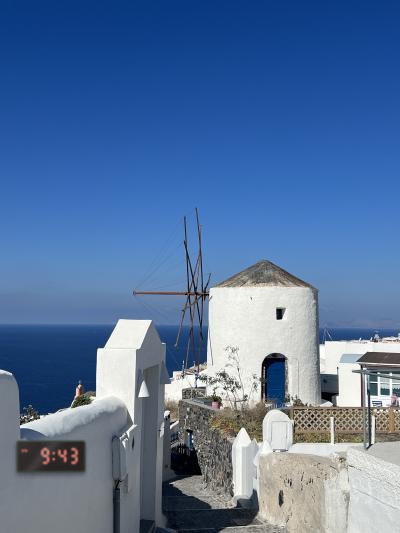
**9:43**
